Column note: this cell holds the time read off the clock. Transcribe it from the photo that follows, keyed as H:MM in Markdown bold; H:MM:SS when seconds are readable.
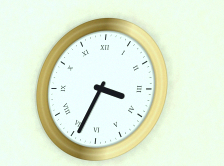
**3:34**
